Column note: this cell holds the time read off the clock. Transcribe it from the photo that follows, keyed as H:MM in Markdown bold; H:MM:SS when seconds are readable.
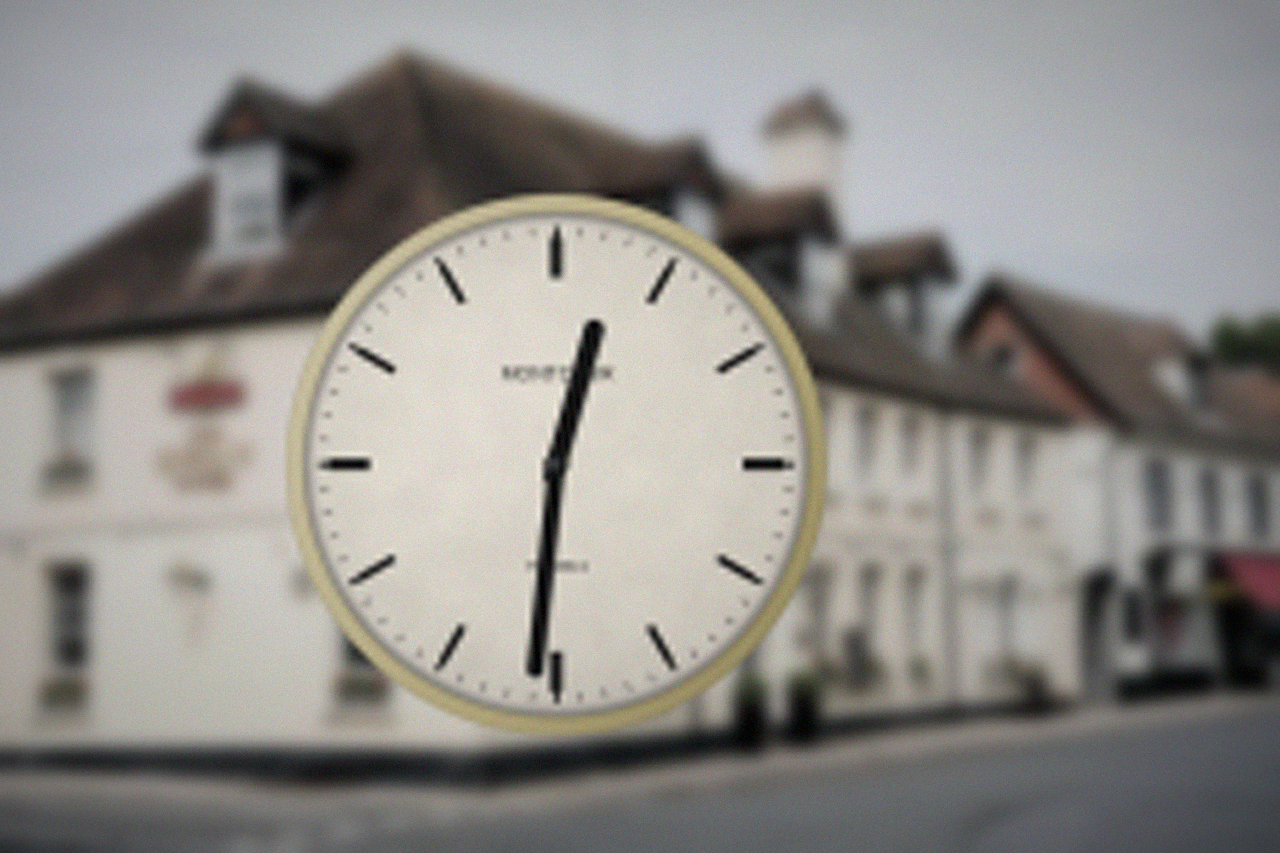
**12:31**
